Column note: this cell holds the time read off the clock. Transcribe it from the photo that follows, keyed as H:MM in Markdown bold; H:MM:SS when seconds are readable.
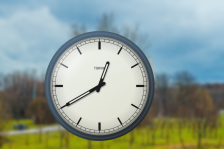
**12:40**
